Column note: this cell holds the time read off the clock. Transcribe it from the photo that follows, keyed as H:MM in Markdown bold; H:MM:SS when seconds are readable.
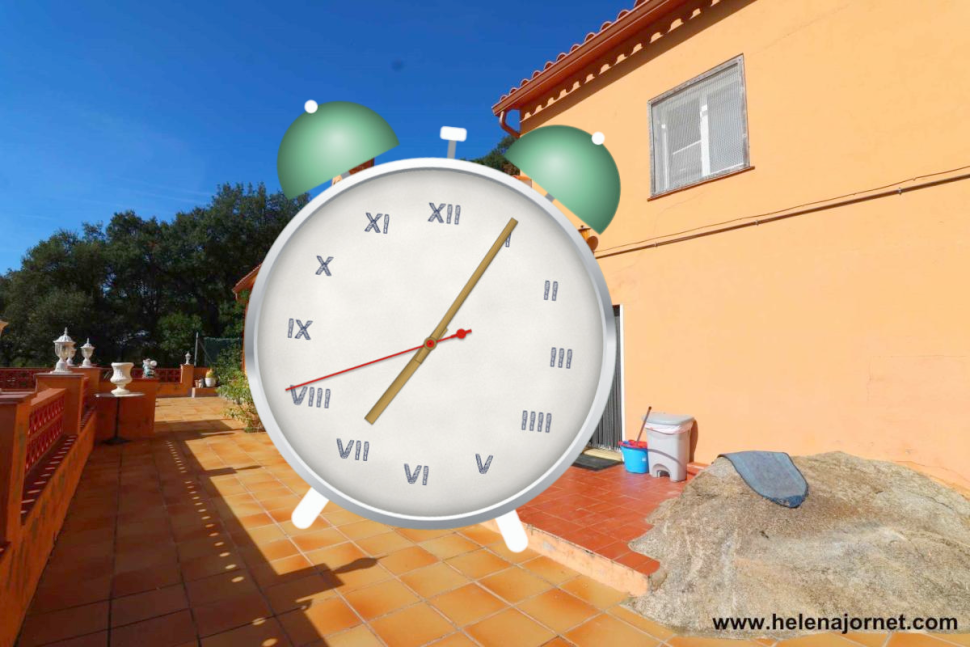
**7:04:41**
